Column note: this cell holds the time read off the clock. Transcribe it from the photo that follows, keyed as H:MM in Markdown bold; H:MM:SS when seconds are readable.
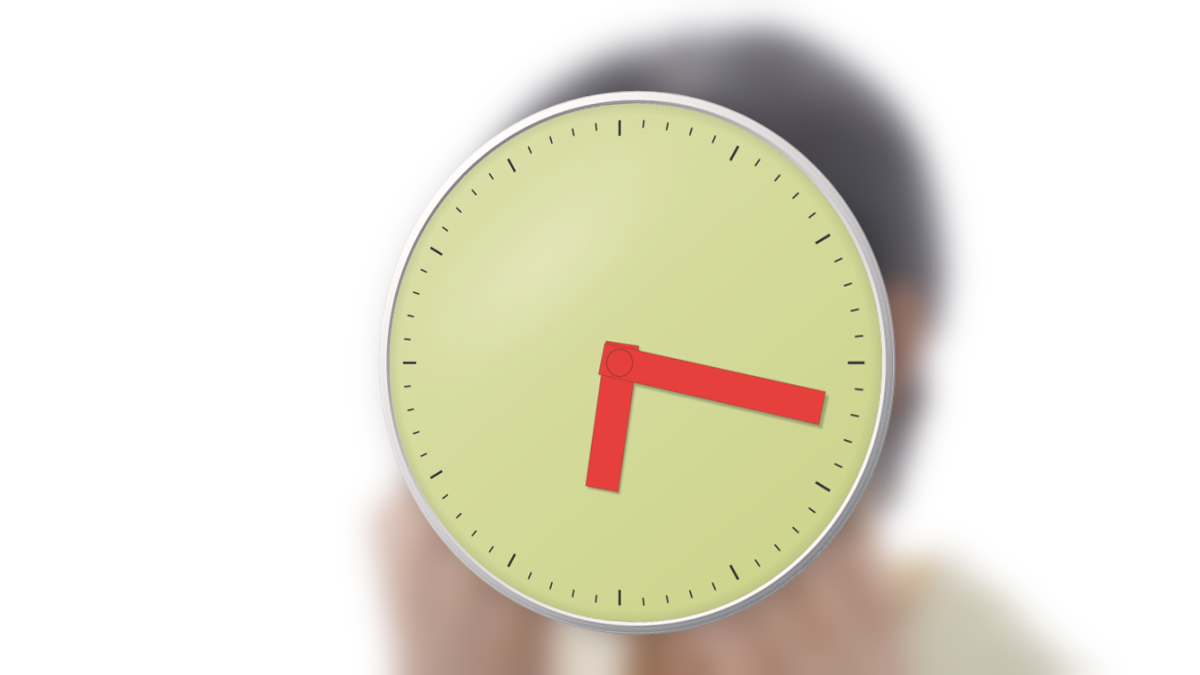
**6:17**
